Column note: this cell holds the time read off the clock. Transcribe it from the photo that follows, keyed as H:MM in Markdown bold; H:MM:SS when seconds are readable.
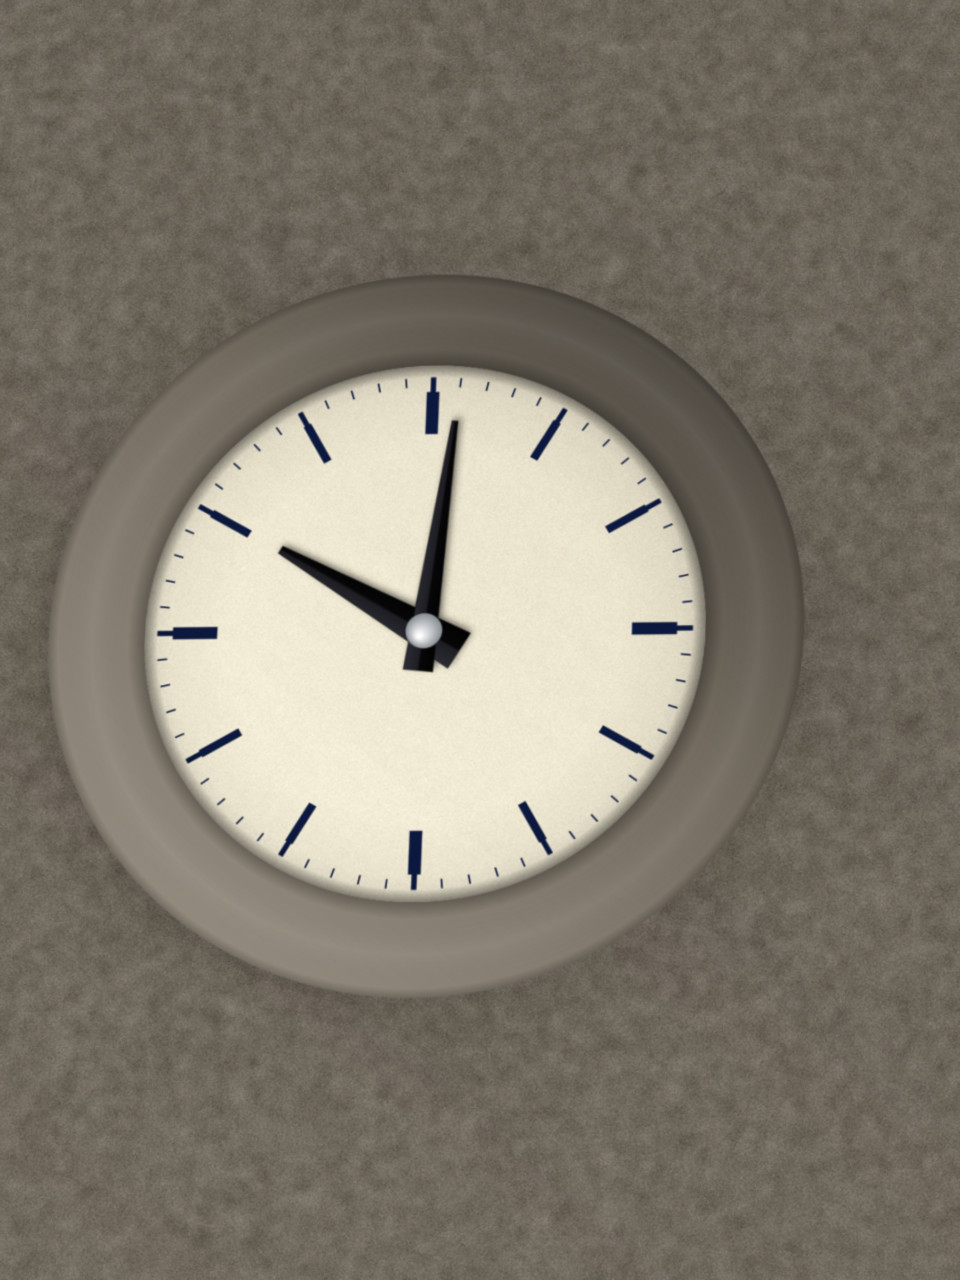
**10:01**
